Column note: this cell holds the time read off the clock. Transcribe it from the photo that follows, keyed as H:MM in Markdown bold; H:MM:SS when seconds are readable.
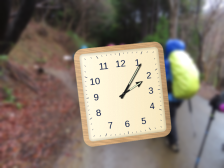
**2:06**
